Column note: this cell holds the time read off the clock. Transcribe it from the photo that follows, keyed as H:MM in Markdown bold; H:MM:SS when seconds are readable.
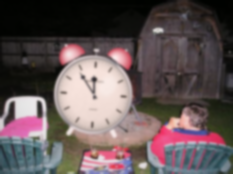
**11:54**
